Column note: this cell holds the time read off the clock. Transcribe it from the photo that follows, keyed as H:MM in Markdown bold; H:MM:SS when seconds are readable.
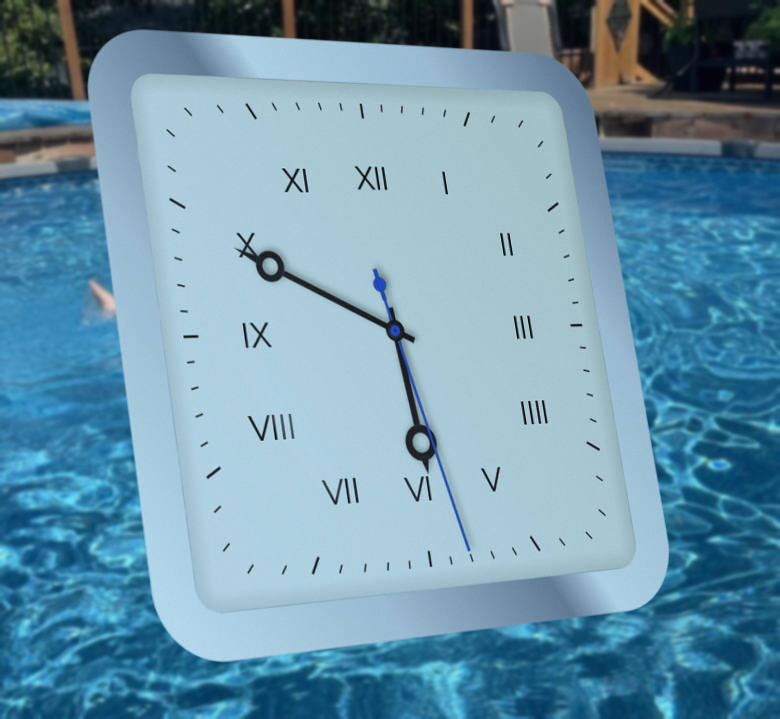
**5:49:28**
